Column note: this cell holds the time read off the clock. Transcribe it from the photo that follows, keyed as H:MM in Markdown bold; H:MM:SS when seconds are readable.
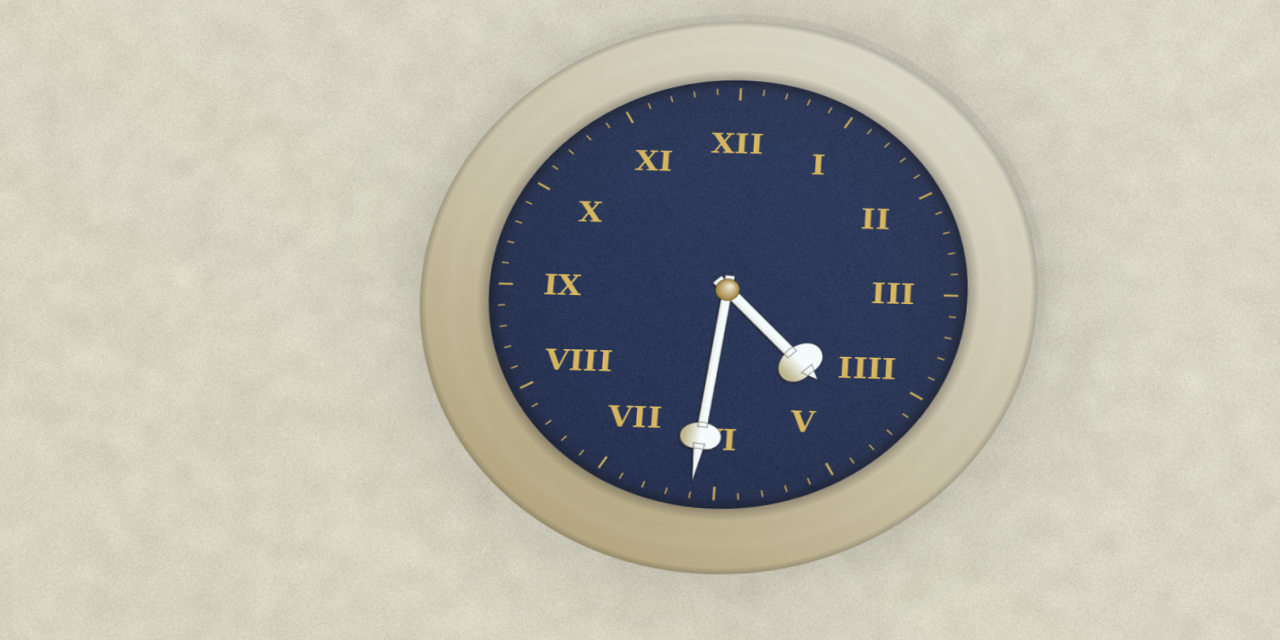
**4:31**
